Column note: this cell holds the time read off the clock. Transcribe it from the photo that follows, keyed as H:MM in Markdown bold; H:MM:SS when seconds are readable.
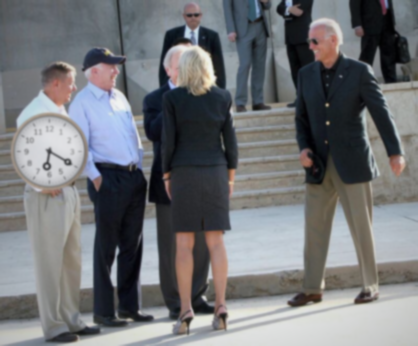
**6:20**
